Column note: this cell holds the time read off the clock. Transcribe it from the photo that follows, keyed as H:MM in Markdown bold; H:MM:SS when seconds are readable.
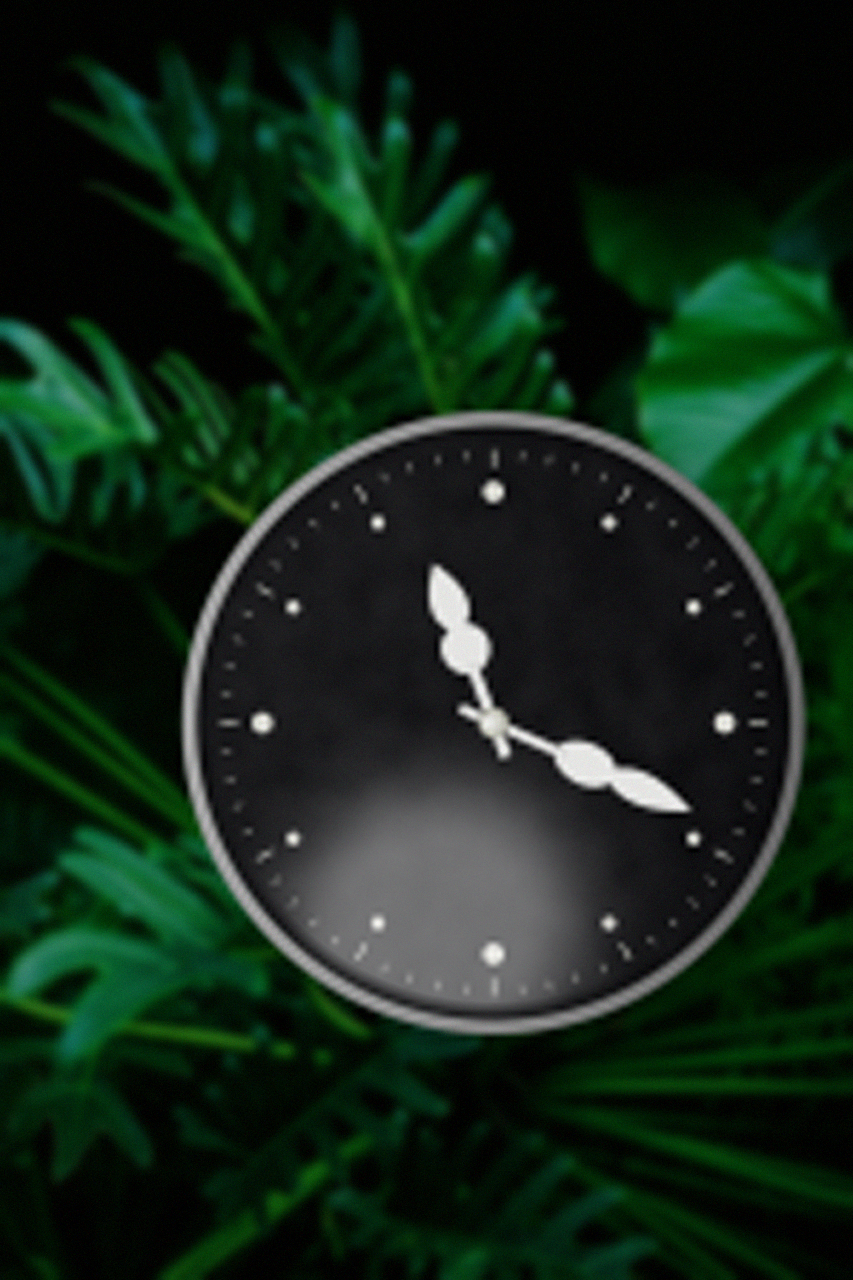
**11:19**
